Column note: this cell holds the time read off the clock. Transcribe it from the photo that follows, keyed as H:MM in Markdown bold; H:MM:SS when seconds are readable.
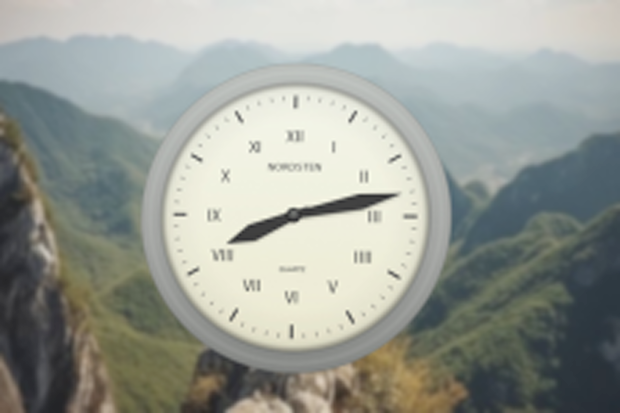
**8:13**
